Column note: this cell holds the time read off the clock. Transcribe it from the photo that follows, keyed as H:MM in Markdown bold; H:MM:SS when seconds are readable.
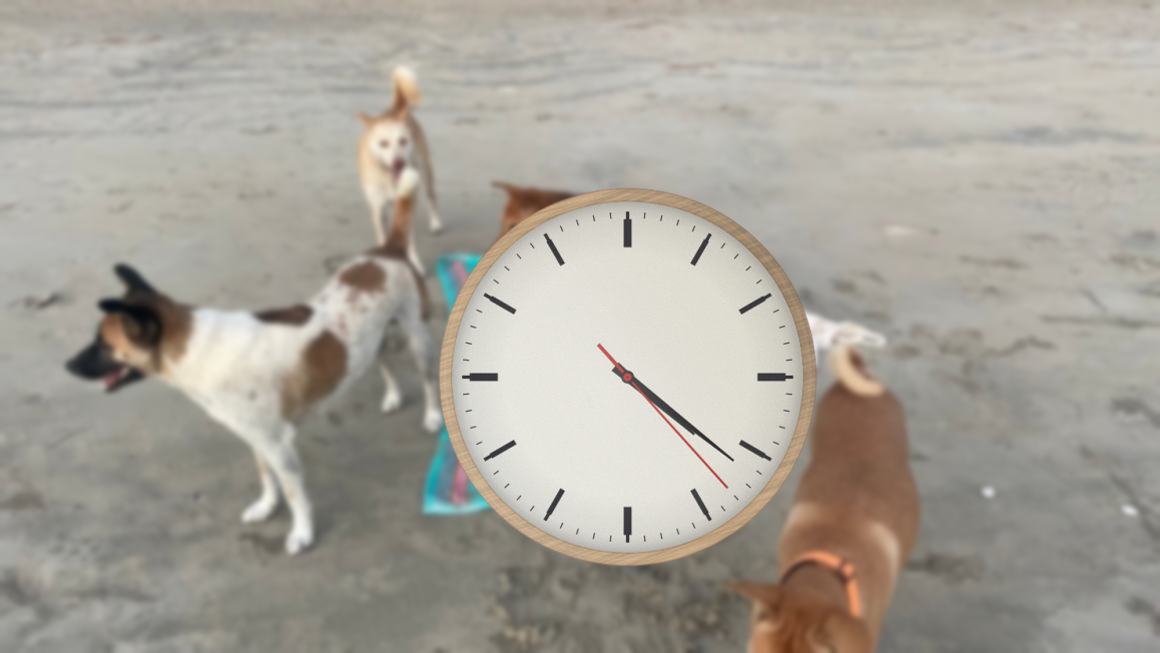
**4:21:23**
